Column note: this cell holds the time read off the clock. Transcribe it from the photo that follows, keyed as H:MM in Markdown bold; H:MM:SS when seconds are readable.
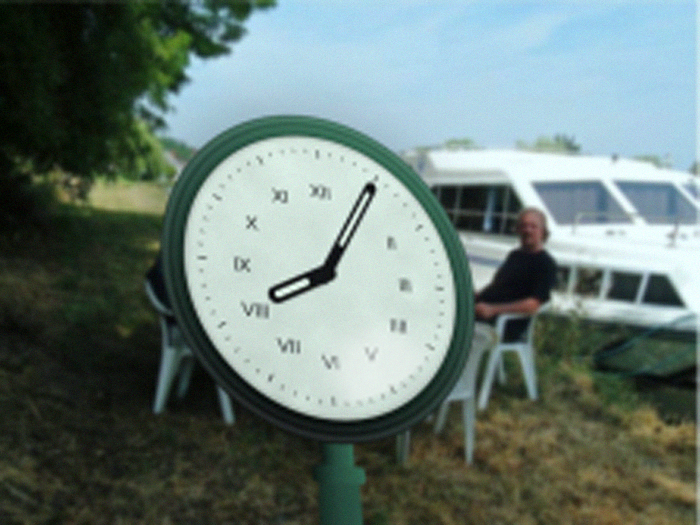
**8:05**
